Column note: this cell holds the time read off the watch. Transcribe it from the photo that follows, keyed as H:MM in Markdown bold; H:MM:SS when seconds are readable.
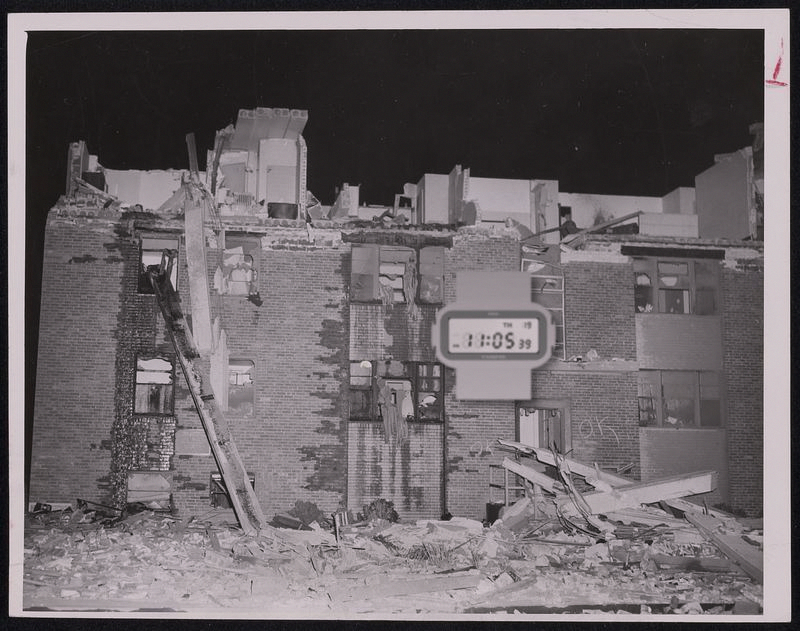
**11:05**
